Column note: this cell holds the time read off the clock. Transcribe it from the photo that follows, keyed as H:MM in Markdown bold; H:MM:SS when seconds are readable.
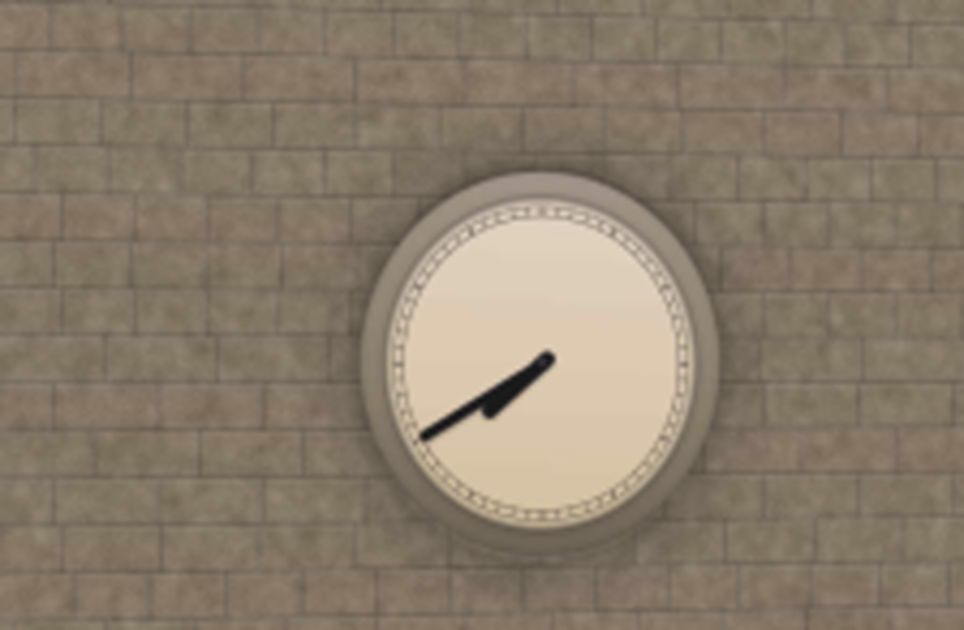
**7:40**
